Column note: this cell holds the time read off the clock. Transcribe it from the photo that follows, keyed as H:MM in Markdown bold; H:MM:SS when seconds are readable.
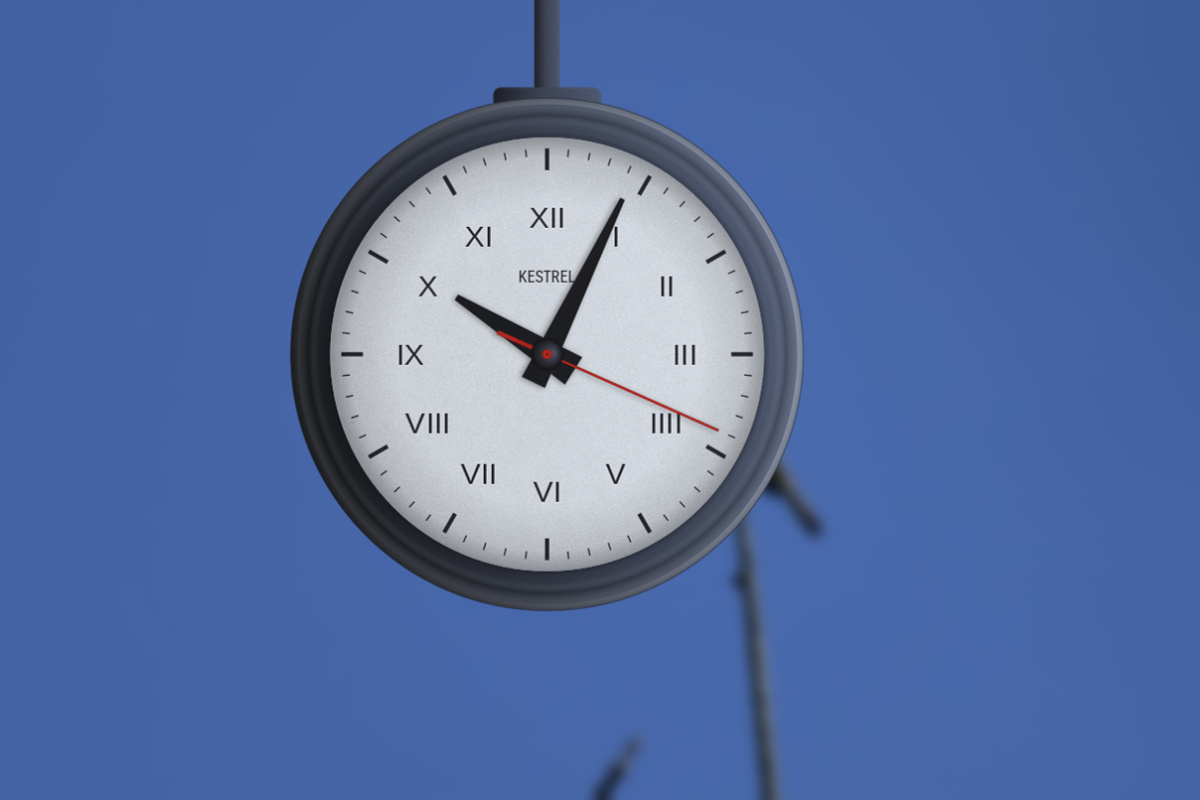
**10:04:19**
